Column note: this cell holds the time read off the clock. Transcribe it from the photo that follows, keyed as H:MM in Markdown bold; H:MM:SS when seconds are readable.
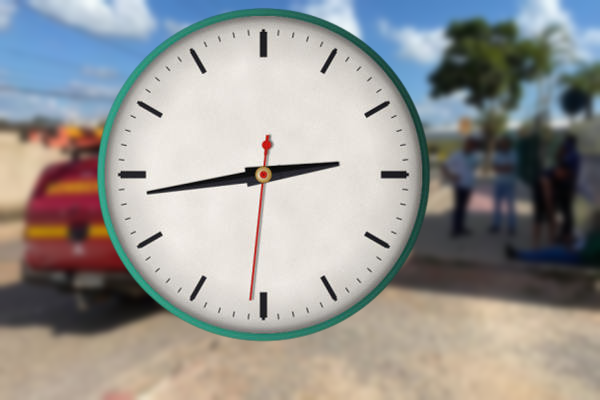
**2:43:31**
